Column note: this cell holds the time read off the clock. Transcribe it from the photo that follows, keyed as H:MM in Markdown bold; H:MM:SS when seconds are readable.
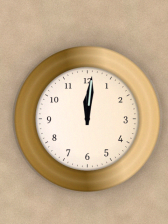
**12:01**
